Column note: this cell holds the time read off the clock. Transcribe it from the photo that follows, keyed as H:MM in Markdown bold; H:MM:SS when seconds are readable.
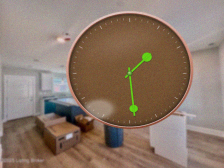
**1:29**
